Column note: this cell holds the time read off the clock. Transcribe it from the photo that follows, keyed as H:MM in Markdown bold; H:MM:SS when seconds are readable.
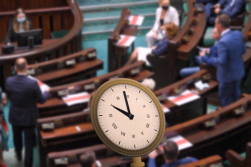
**9:59**
